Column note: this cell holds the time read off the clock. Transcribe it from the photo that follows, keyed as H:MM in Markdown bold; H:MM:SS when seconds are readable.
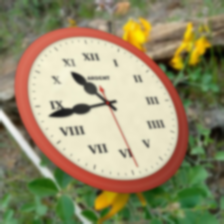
**10:43:29**
